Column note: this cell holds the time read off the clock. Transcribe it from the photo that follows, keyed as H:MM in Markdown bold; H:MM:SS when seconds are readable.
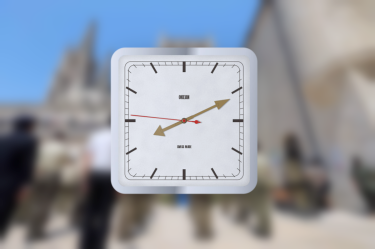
**8:10:46**
